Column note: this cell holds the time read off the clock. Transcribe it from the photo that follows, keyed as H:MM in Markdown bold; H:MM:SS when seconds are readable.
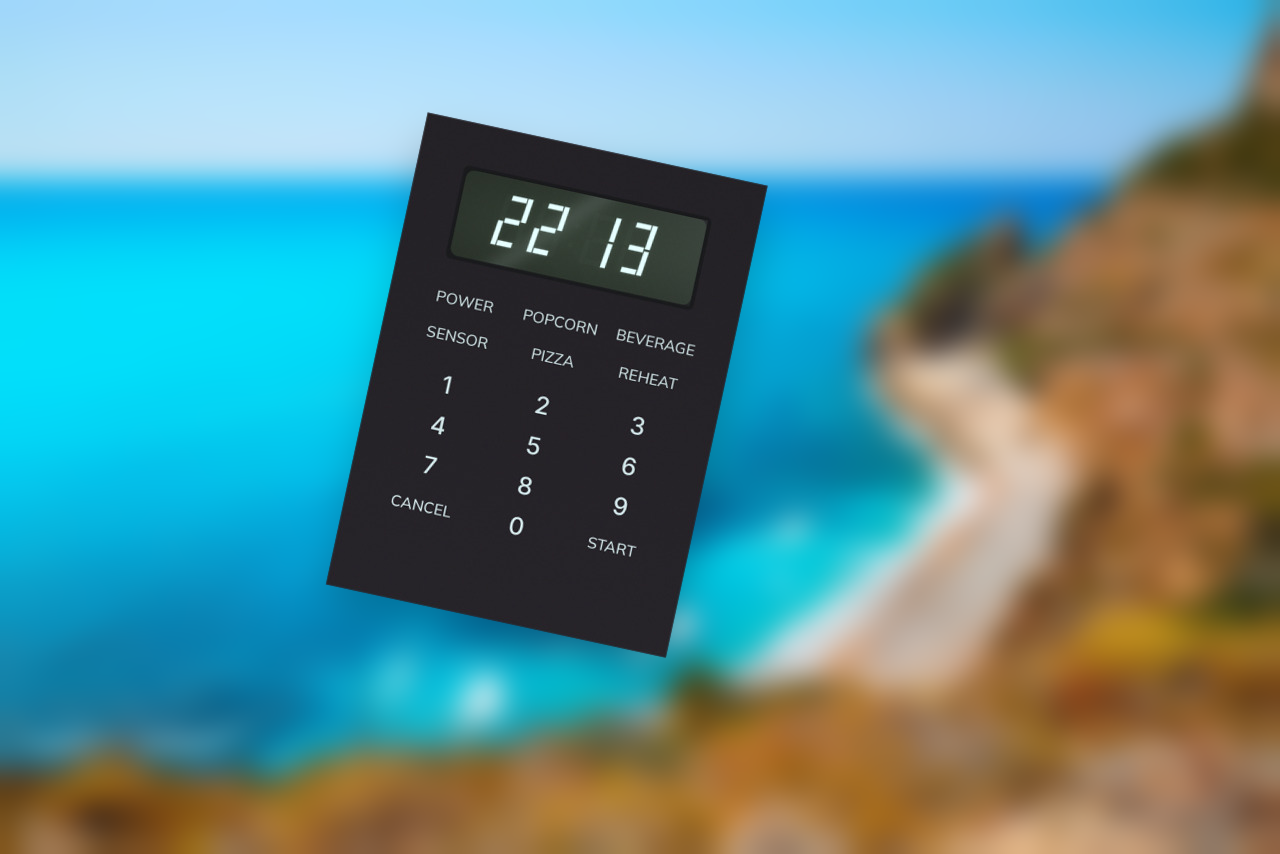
**22:13**
